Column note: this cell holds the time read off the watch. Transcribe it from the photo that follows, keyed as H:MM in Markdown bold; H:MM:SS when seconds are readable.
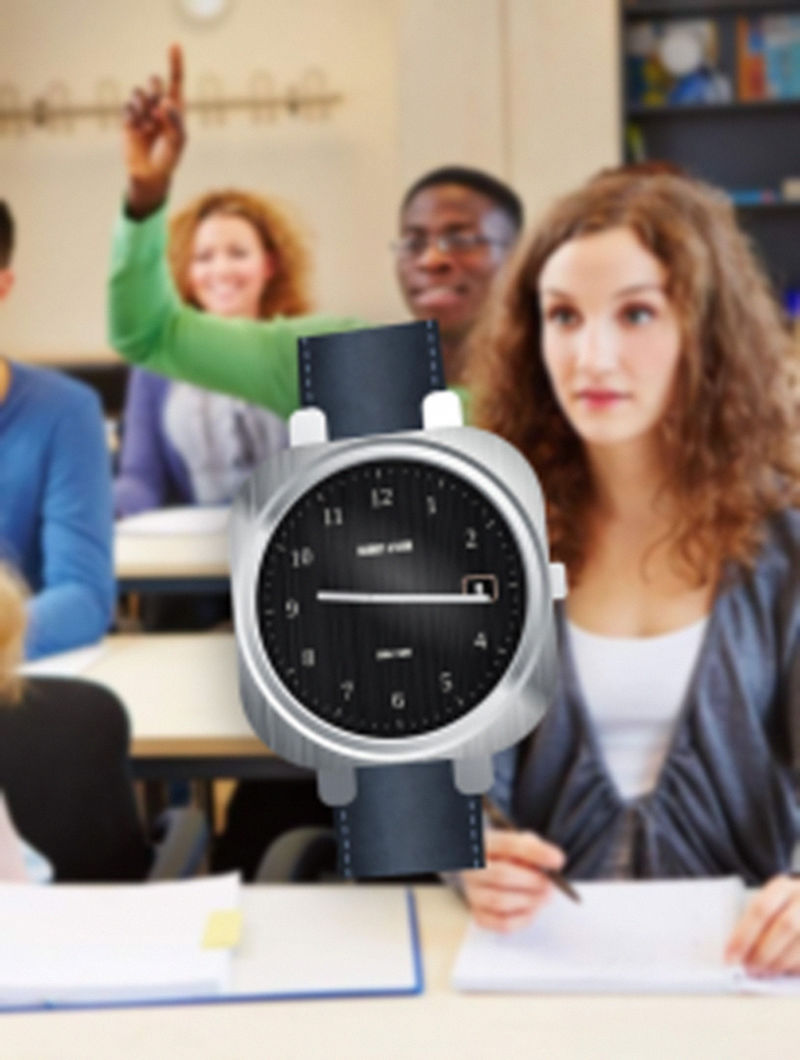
**9:16**
